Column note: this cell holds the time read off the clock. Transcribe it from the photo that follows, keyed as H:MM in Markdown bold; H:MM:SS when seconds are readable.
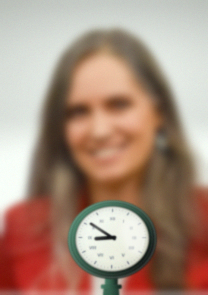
**8:51**
